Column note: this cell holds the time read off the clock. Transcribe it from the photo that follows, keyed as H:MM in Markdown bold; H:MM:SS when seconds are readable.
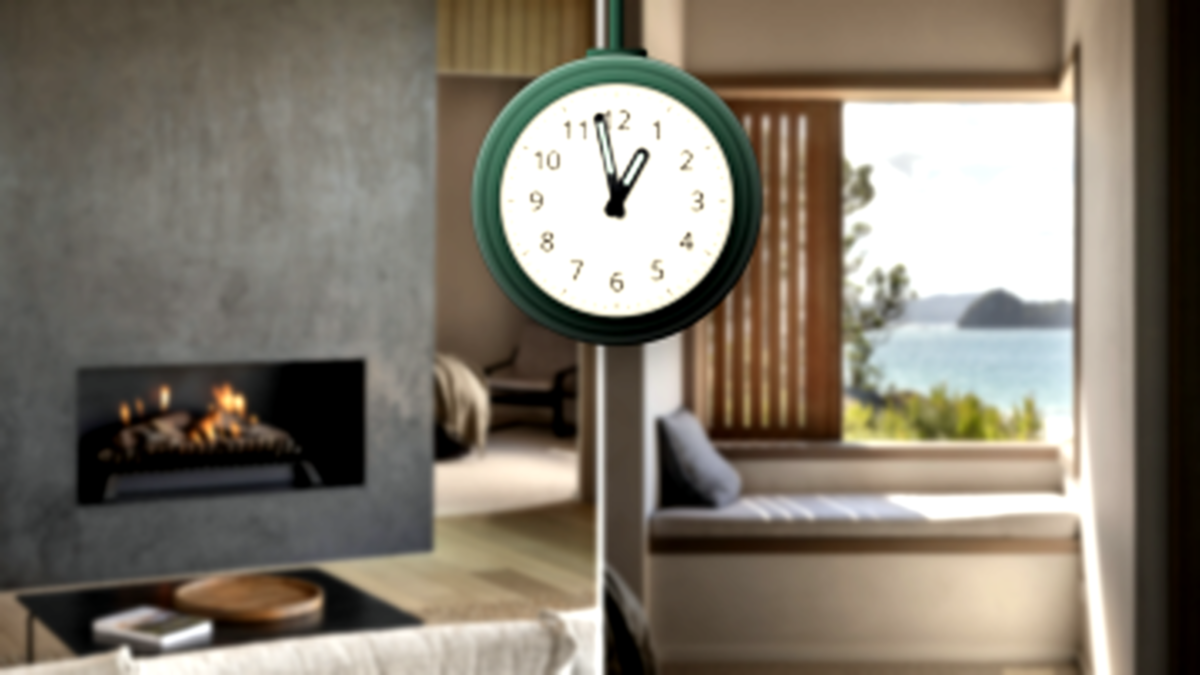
**12:58**
